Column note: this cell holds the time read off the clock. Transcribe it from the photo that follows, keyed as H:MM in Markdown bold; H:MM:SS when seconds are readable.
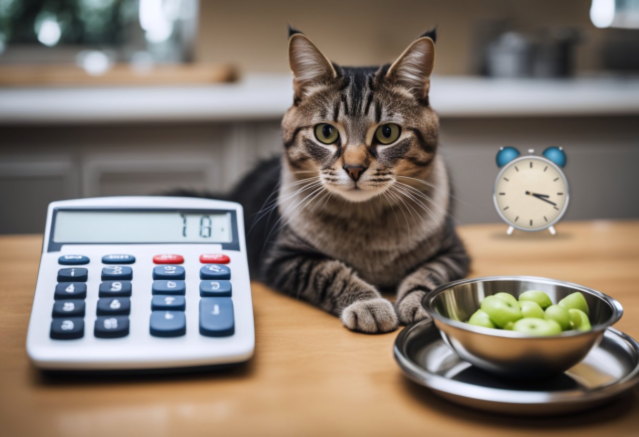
**3:19**
